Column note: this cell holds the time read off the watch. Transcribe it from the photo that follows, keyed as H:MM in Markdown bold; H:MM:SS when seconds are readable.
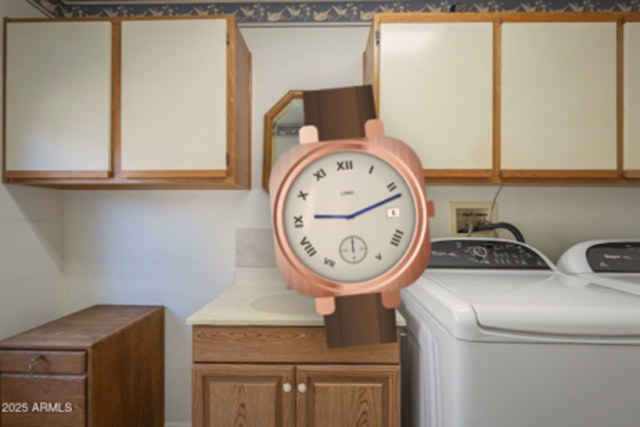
**9:12**
